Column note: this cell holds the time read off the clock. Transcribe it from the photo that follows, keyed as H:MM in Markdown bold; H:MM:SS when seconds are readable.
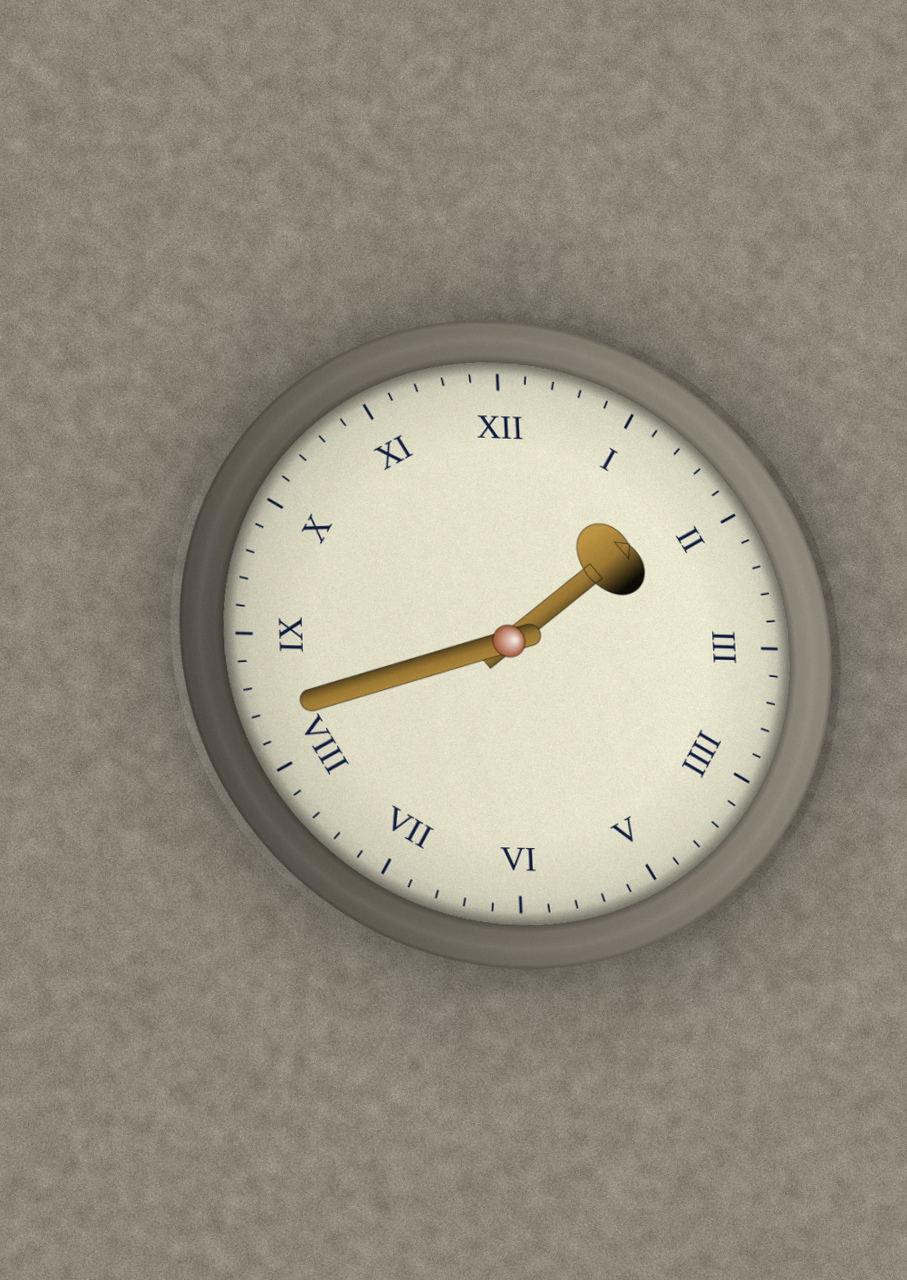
**1:42**
